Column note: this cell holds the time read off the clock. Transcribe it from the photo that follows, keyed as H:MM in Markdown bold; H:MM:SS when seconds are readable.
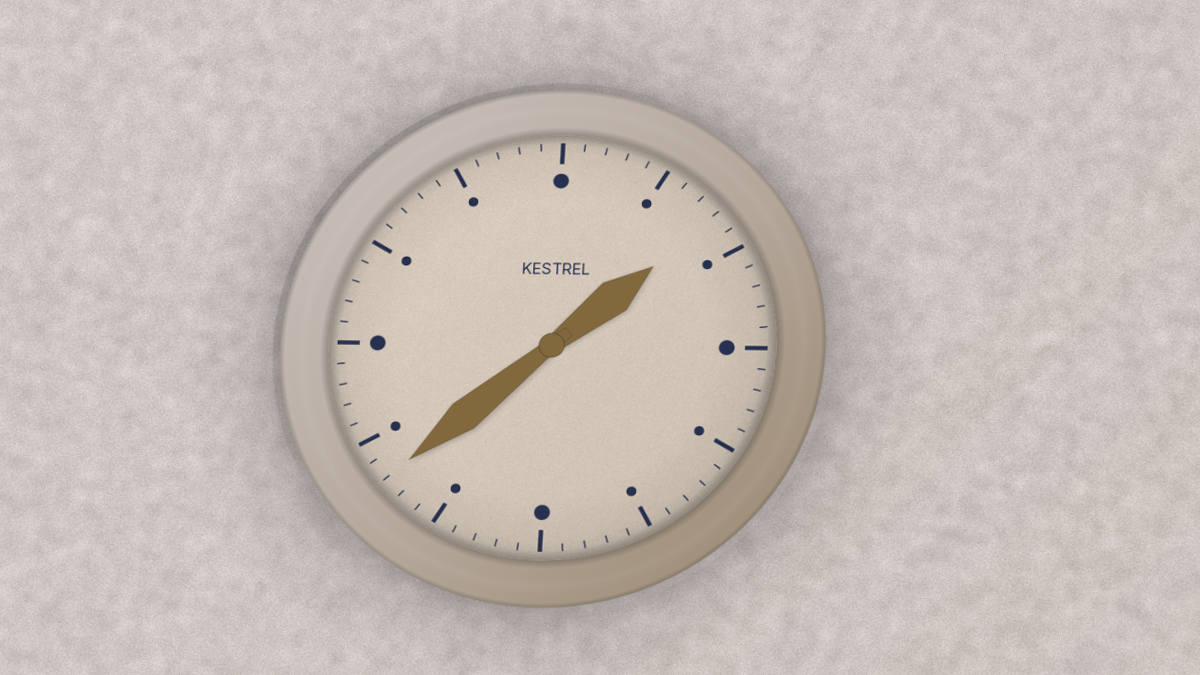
**1:38**
